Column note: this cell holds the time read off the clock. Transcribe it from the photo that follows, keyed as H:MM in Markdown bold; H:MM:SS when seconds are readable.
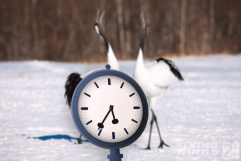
**5:36**
